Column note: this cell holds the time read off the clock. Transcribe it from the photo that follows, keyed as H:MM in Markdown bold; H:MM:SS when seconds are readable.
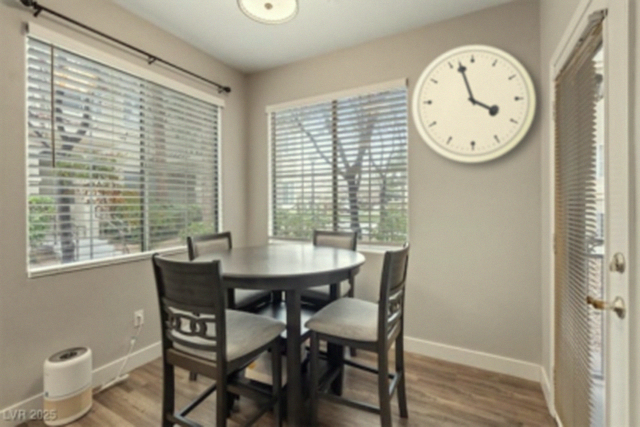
**3:57**
